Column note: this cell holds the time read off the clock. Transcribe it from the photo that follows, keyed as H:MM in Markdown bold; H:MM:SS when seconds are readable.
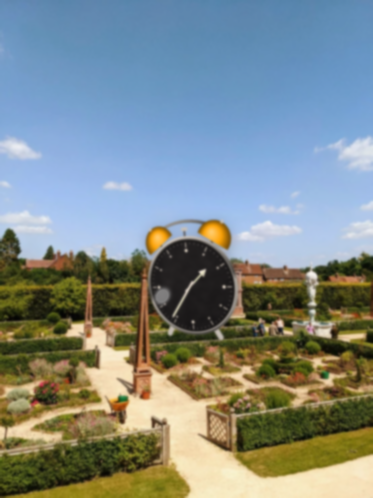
**1:36**
